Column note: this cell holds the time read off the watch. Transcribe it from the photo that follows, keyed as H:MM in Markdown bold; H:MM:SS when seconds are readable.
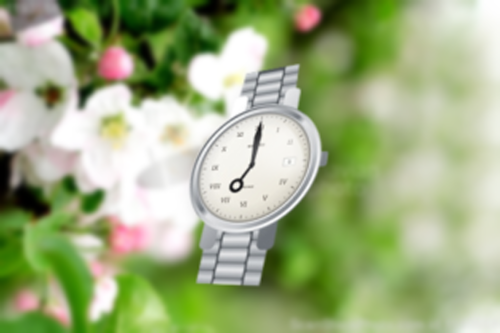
**7:00**
